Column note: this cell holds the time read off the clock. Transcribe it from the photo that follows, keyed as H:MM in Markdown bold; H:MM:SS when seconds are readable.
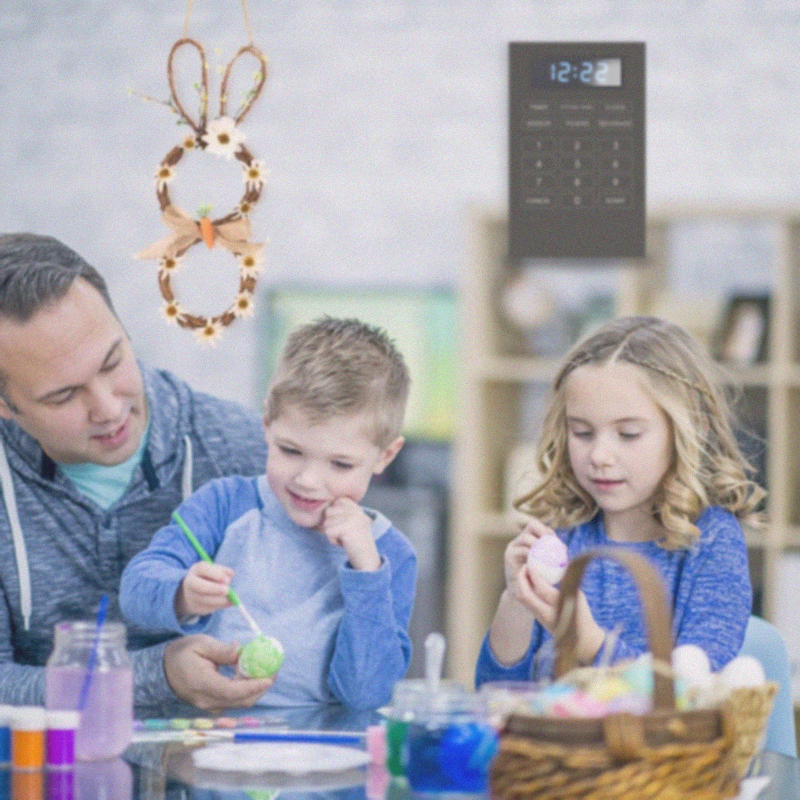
**12:22**
